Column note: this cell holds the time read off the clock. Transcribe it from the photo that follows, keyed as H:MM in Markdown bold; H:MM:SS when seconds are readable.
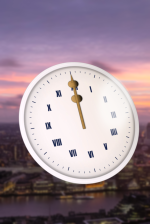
**12:00**
